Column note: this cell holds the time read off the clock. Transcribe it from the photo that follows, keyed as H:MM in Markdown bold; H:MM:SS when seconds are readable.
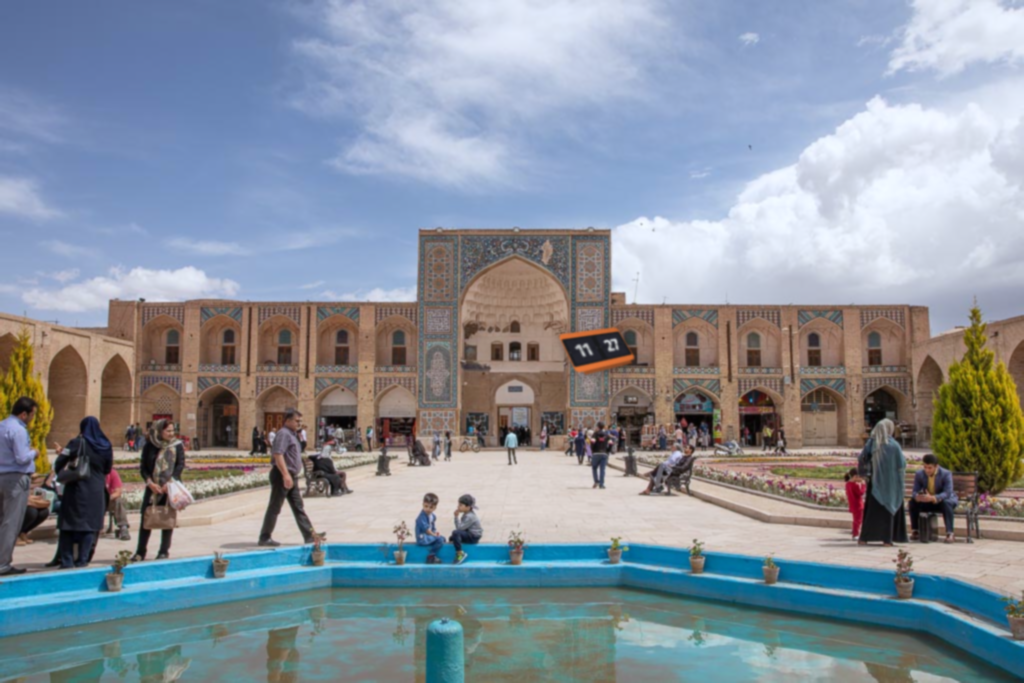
**11:27**
